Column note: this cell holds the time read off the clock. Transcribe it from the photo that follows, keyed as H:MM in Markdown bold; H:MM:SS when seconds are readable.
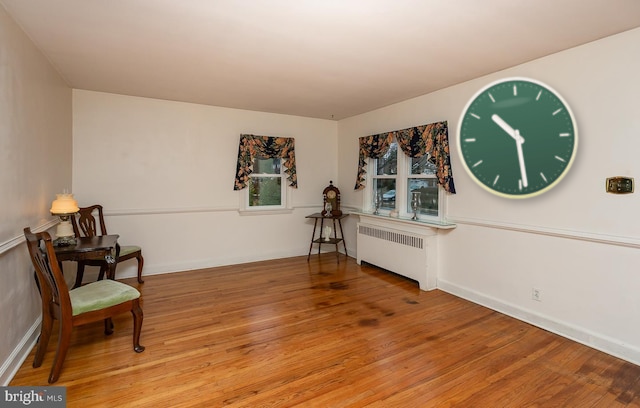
**10:29**
